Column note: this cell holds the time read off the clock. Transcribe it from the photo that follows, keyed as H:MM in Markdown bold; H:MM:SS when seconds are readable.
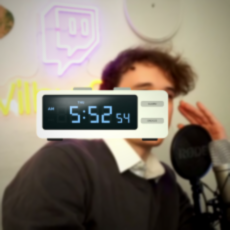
**5:52:54**
